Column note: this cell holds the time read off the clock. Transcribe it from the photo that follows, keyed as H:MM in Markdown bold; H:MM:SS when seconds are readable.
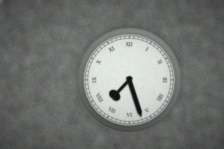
**7:27**
